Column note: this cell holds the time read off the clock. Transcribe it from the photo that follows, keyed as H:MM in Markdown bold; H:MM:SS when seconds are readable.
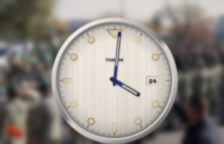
**4:01**
